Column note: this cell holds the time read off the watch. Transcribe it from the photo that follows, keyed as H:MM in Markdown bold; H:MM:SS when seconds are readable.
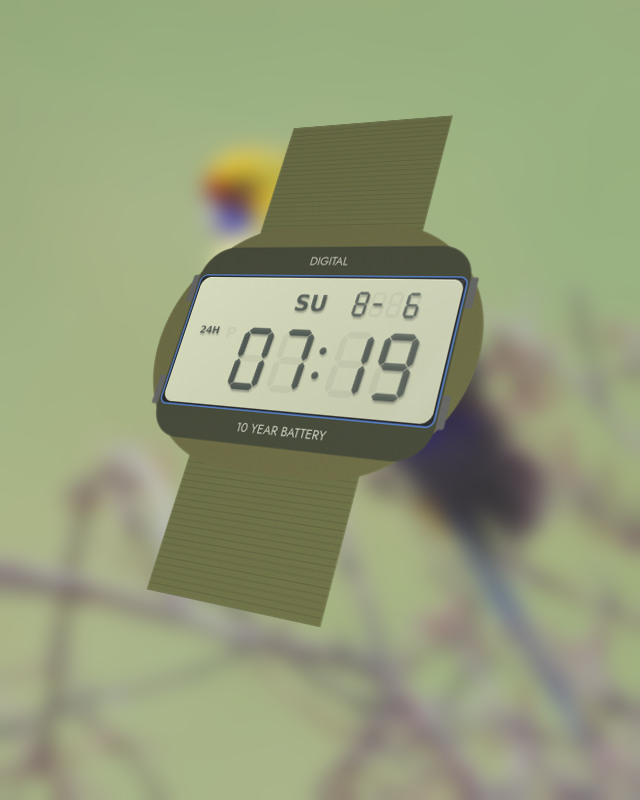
**7:19**
